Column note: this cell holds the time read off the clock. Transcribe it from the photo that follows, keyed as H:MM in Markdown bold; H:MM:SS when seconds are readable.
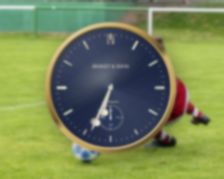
**6:34**
